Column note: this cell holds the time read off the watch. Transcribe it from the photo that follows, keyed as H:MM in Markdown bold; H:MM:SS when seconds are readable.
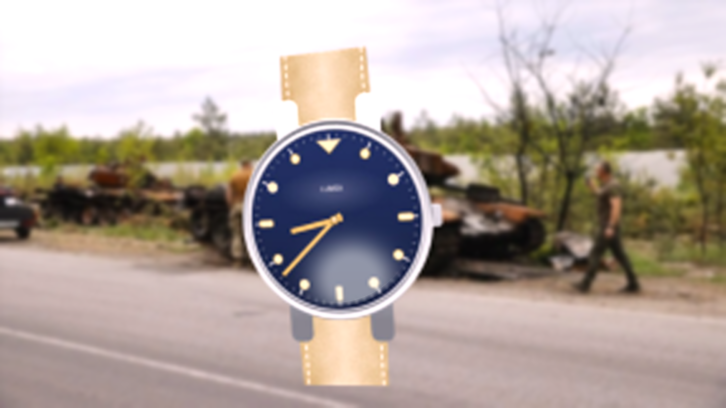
**8:38**
